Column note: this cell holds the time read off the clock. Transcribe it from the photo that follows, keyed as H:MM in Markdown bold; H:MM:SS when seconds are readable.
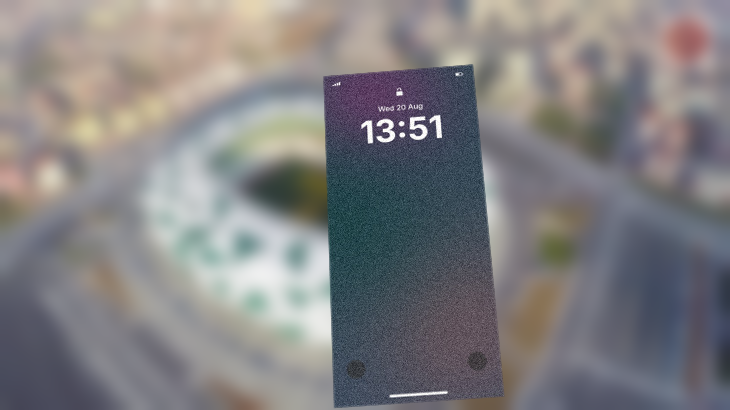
**13:51**
